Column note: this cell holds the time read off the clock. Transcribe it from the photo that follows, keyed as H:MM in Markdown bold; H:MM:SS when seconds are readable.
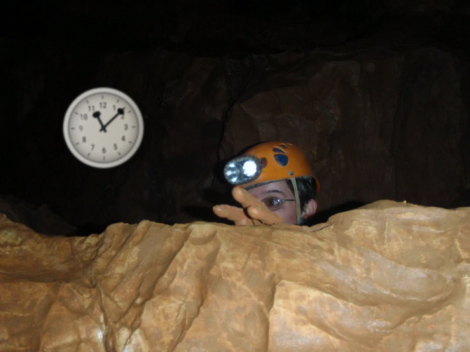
**11:08**
